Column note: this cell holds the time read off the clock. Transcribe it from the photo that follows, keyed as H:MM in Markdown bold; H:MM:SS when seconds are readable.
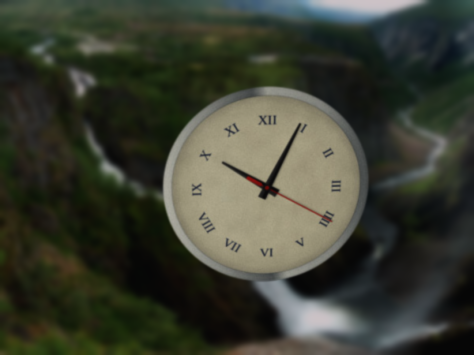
**10:04:20**
